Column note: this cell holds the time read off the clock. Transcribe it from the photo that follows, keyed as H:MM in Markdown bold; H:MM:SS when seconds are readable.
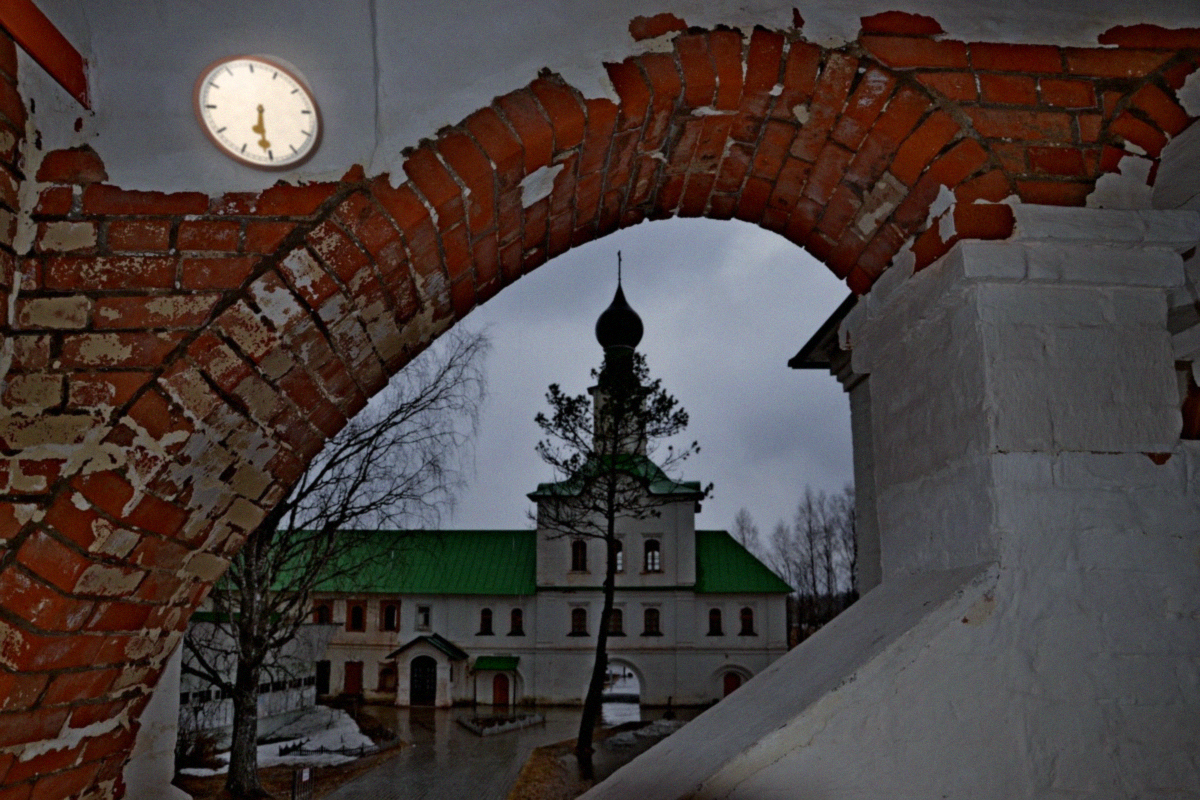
**6:31**
